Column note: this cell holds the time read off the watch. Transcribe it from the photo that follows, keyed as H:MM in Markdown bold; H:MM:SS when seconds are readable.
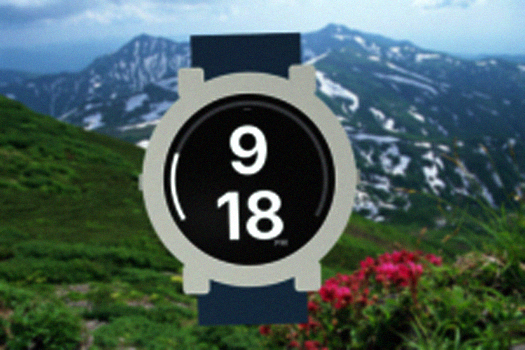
**9:18**
